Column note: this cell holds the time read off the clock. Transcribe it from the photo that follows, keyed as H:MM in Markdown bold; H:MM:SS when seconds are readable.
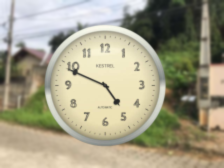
**4:49**
